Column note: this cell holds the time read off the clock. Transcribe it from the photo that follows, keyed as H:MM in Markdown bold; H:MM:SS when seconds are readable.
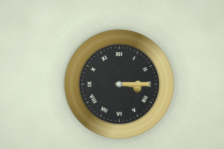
**3:15**
